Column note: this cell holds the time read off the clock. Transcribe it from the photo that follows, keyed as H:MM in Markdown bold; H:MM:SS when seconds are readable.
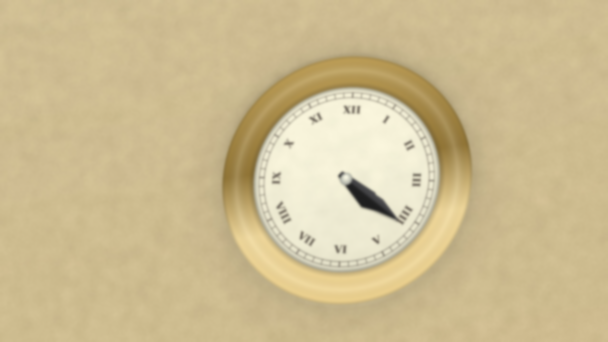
**4:21**
